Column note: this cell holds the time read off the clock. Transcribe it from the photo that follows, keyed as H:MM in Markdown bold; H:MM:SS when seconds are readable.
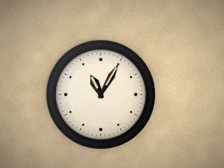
**11:05**
